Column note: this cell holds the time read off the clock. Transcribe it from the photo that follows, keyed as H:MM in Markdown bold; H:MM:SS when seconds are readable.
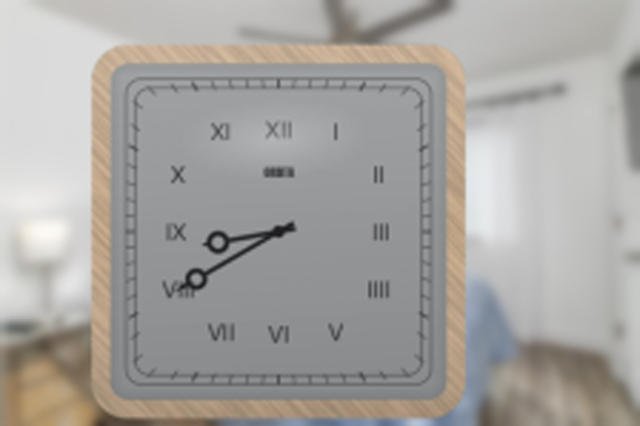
**8:40**
